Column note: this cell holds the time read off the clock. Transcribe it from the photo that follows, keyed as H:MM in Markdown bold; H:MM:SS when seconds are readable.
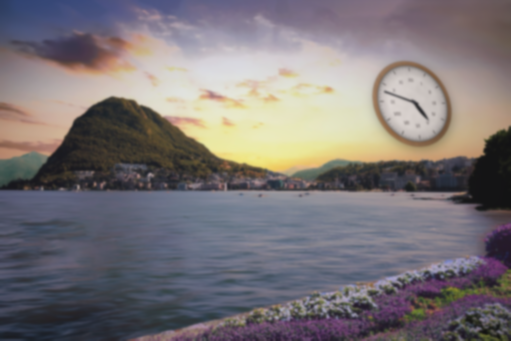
**4:48**
